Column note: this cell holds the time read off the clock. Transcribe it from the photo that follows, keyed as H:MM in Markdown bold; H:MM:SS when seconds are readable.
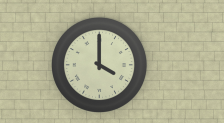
**4:00**
